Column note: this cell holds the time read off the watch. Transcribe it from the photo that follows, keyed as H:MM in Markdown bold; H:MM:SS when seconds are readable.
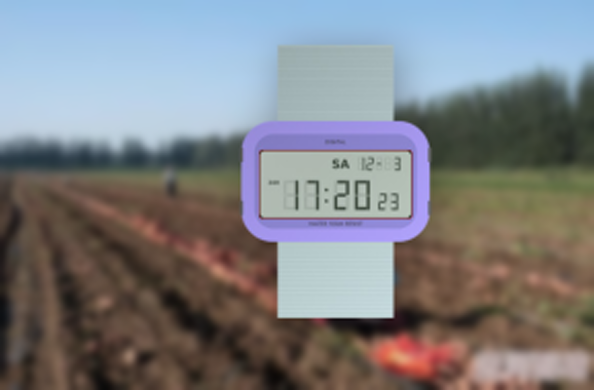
**17:20:23**
